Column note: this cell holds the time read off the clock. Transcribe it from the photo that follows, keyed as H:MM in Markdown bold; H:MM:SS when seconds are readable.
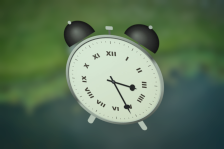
**3:26**
